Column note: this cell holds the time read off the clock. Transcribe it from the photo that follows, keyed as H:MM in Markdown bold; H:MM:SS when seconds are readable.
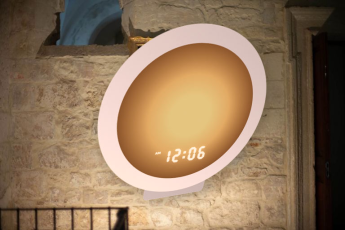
**12:06**
